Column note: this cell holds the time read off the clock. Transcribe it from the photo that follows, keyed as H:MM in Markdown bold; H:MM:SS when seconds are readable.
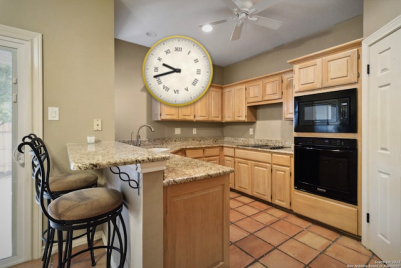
**9:42**
